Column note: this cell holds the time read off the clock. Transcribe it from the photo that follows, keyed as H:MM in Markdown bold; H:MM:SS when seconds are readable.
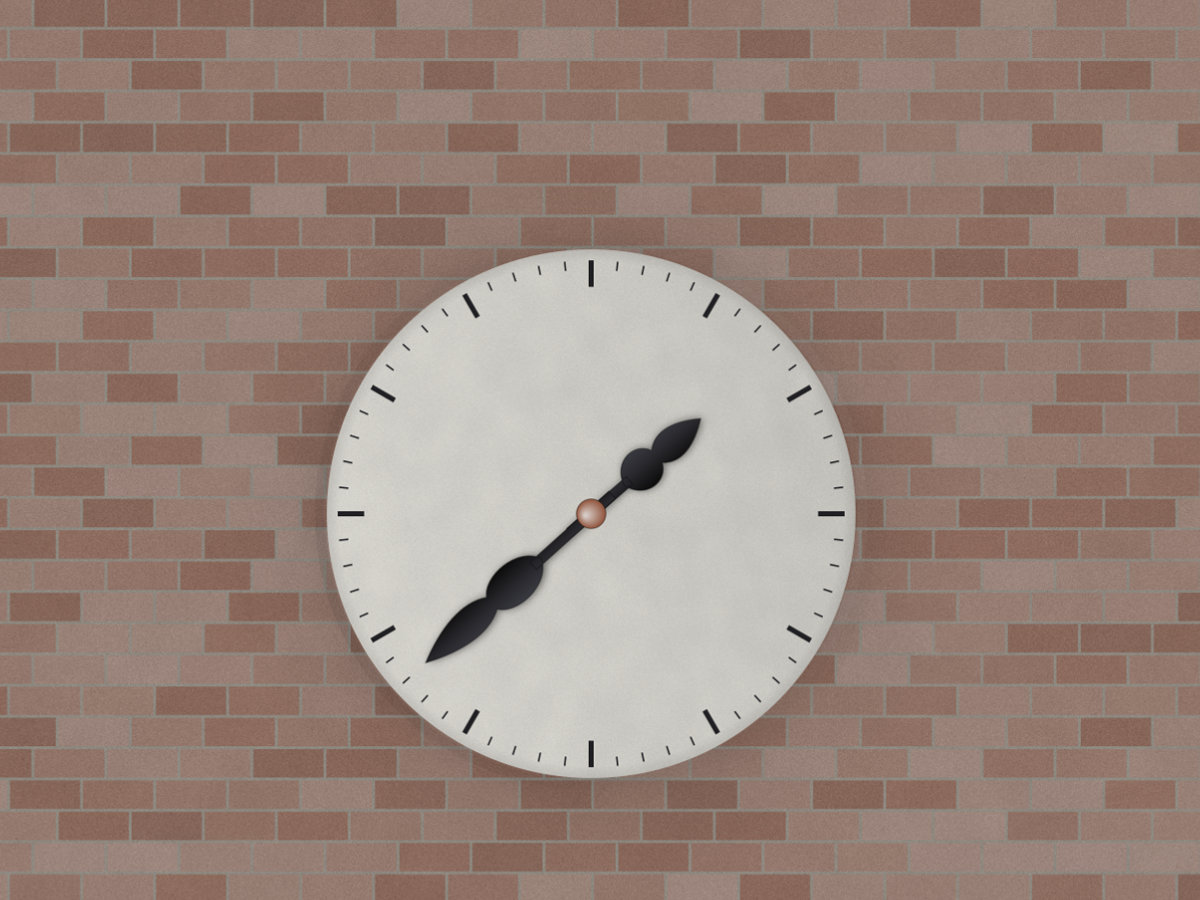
**1:38**
